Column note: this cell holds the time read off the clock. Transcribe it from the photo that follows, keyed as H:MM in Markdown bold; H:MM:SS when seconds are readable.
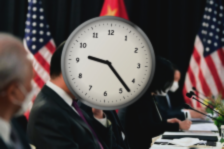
**9:23**
